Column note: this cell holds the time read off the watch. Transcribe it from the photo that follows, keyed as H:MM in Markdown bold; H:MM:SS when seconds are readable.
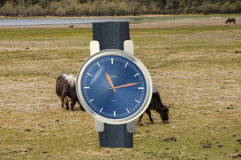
**11:13**
